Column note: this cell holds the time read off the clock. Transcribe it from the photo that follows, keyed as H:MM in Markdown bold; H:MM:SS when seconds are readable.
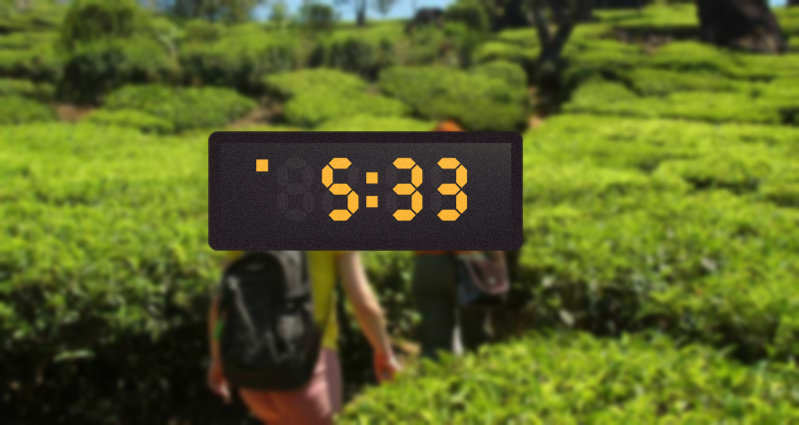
**5:33**
